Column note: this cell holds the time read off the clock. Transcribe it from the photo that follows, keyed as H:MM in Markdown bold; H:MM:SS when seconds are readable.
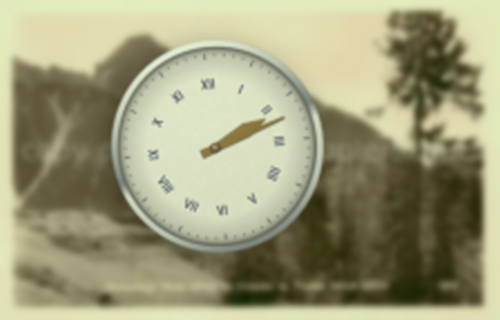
**2:12**
